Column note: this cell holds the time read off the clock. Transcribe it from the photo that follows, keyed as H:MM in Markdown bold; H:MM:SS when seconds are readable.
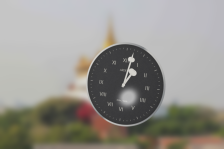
**1:02**
